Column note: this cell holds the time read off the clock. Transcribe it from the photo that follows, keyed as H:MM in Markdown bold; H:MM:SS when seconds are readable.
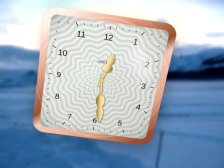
**12:29**
